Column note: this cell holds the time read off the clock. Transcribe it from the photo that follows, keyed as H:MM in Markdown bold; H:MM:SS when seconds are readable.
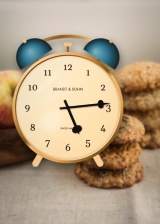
**5:14**
